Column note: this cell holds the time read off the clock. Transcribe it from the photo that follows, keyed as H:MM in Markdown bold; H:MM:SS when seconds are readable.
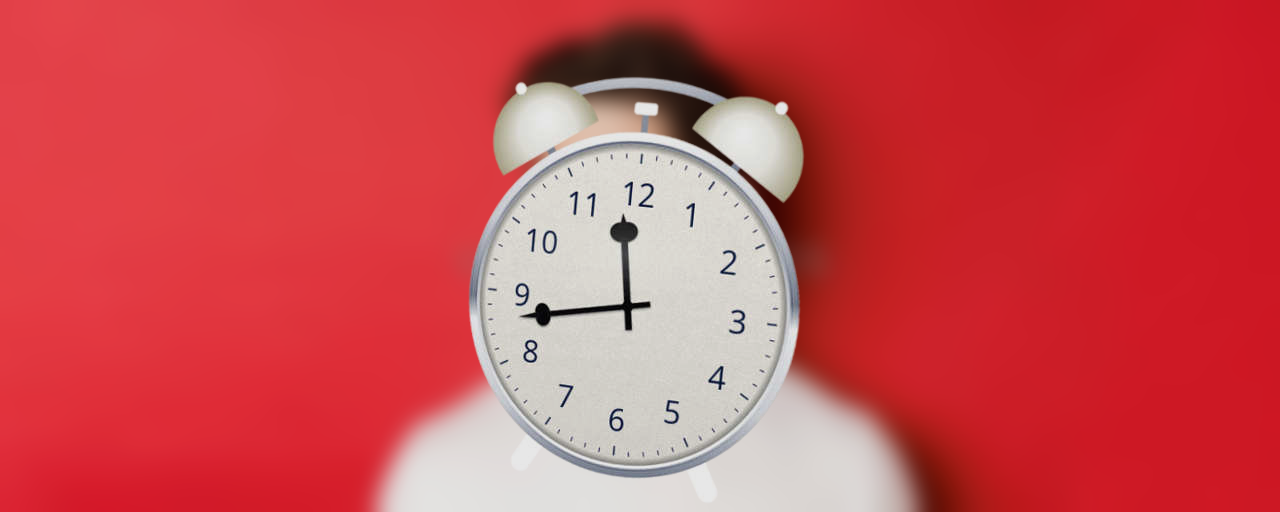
**11:43**
